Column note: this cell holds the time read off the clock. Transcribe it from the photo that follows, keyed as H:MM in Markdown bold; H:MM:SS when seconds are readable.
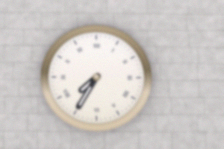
**7:35**
